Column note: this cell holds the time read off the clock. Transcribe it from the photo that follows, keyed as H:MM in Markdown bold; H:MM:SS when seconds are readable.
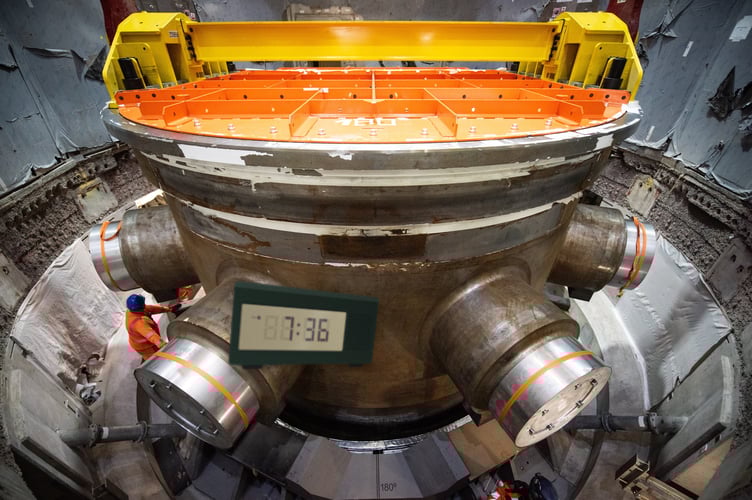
**7:36**
